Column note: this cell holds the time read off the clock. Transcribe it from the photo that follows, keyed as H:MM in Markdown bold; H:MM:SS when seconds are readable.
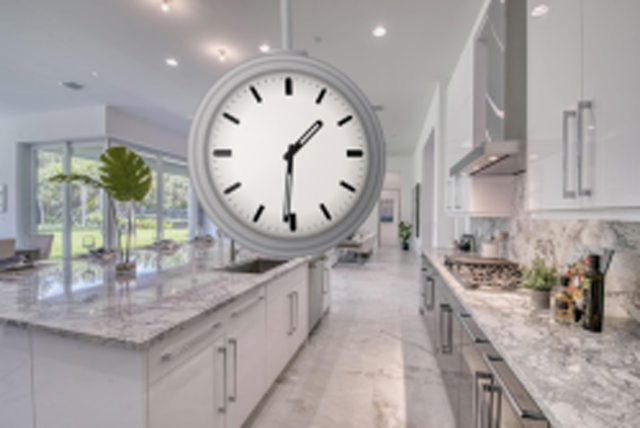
**1:31**
